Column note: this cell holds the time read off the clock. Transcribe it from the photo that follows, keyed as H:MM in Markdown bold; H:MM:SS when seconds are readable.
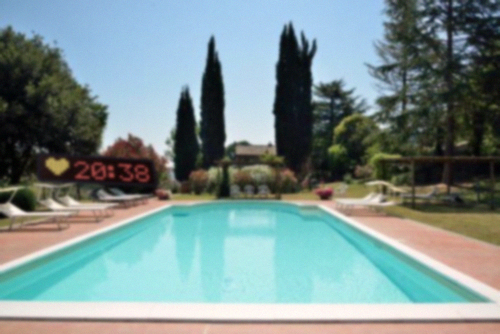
**20:38**
